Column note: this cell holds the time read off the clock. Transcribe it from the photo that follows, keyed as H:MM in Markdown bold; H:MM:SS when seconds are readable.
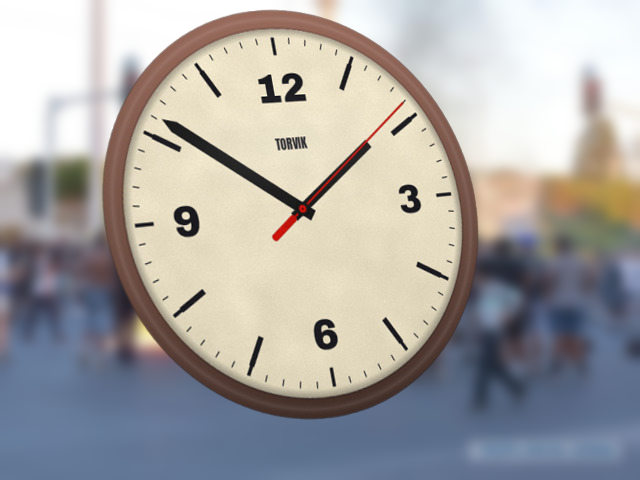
**1:51:09**
